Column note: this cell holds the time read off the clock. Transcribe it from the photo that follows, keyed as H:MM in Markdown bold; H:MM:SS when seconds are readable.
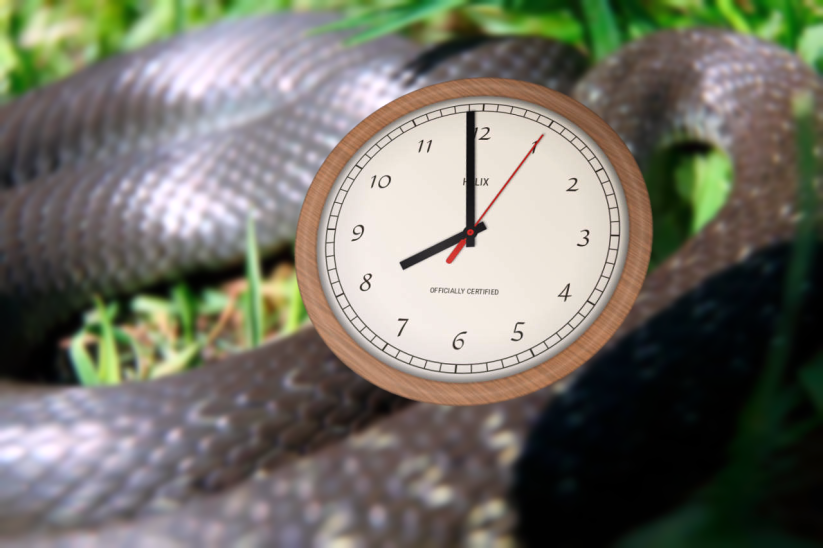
**7:59:05**
